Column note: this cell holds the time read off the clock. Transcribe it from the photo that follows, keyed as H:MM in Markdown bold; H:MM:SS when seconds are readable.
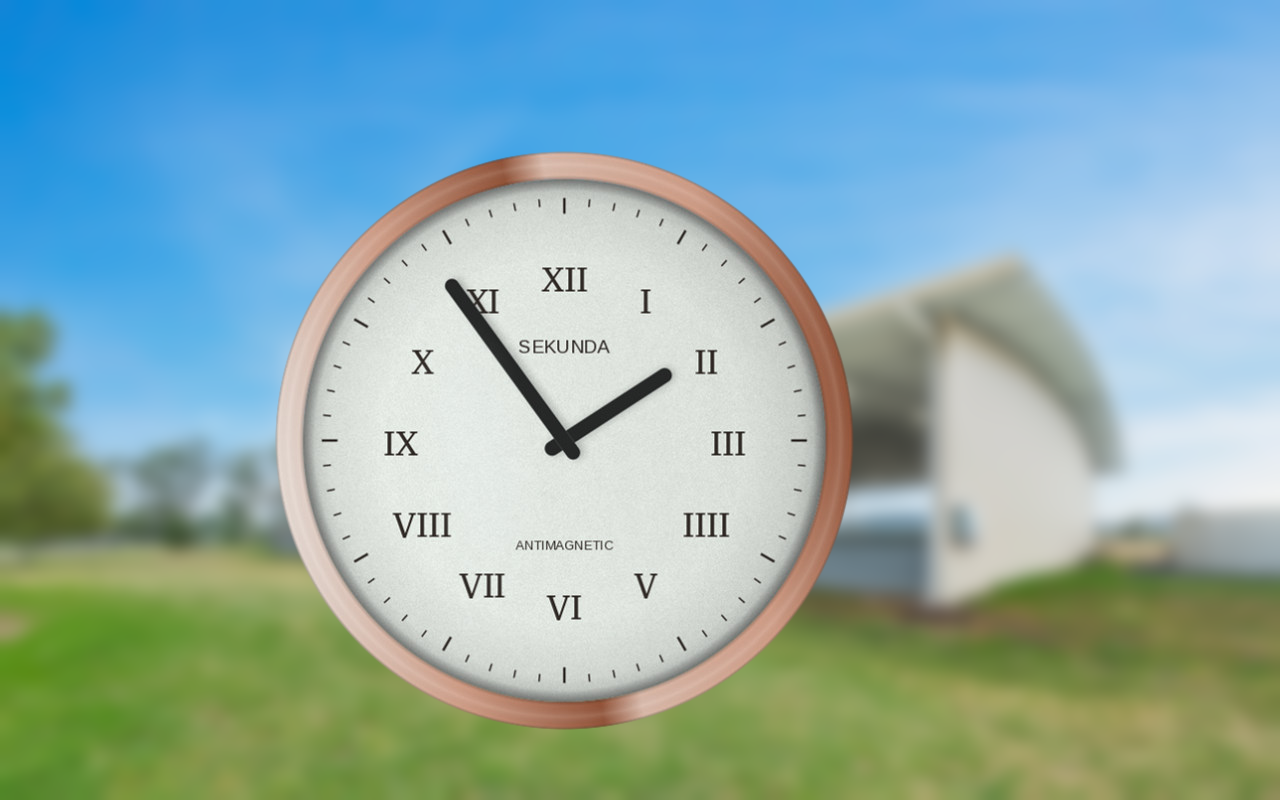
**1:54**
